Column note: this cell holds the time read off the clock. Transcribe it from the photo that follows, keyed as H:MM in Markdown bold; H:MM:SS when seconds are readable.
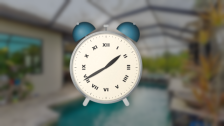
**1:40**
